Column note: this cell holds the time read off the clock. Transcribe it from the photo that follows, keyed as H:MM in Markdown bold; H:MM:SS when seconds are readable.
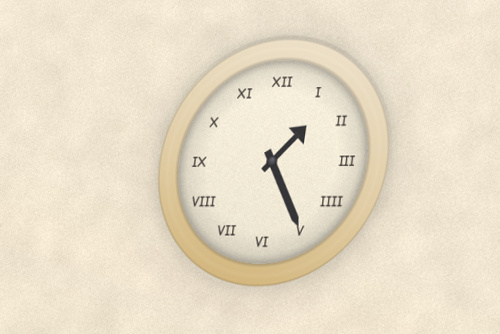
**1:25**
